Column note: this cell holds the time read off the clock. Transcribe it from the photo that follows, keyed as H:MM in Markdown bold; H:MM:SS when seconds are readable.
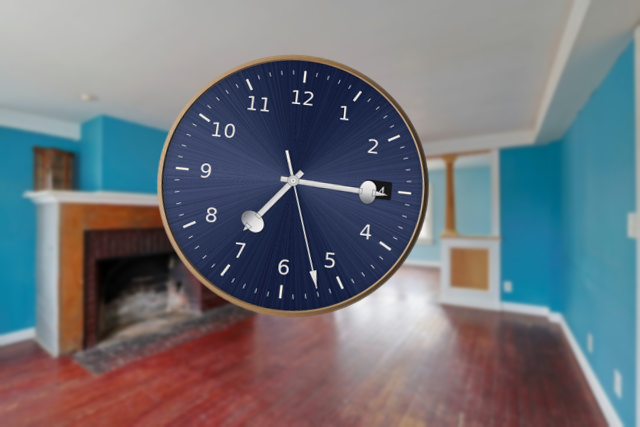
**7:15:27**
